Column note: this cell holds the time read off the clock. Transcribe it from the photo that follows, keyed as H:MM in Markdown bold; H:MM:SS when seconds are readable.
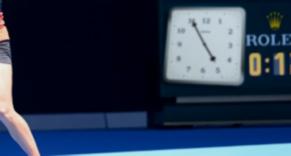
**4:55**
